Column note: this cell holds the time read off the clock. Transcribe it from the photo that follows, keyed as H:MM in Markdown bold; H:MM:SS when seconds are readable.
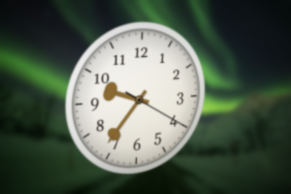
**9:36:20**
